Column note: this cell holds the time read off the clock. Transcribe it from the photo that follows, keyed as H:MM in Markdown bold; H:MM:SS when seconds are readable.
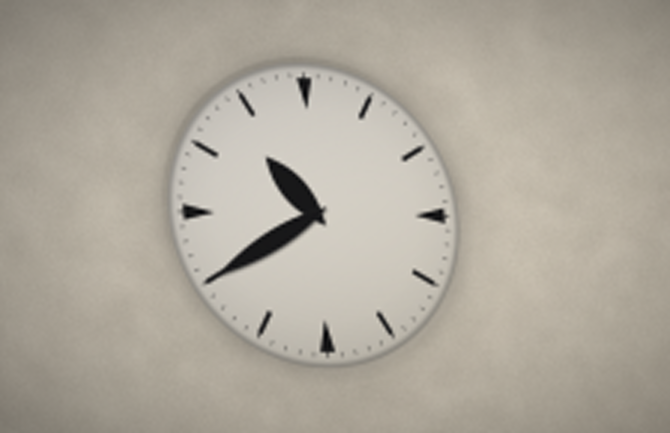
**10:40**
